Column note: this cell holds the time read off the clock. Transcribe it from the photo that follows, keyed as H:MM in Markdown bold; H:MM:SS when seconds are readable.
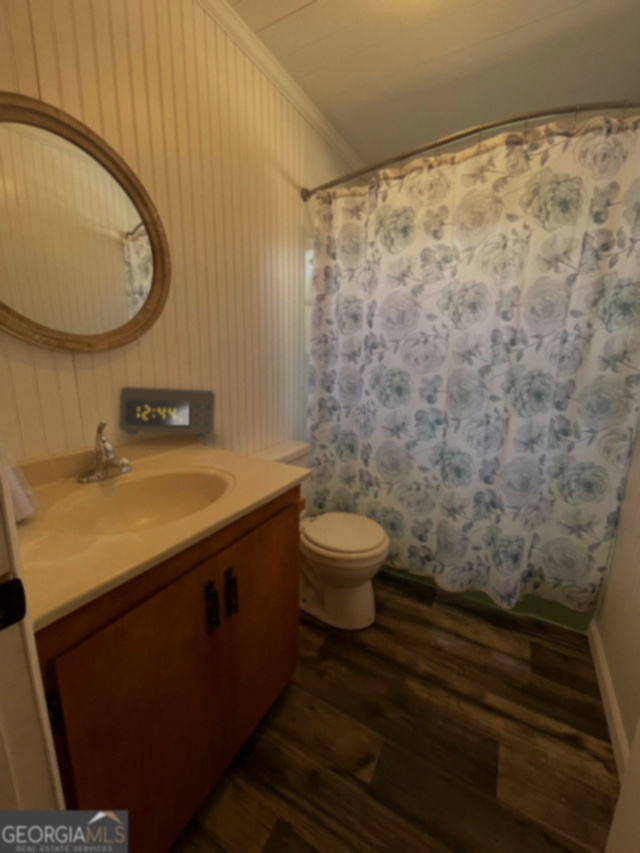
**12:44**
